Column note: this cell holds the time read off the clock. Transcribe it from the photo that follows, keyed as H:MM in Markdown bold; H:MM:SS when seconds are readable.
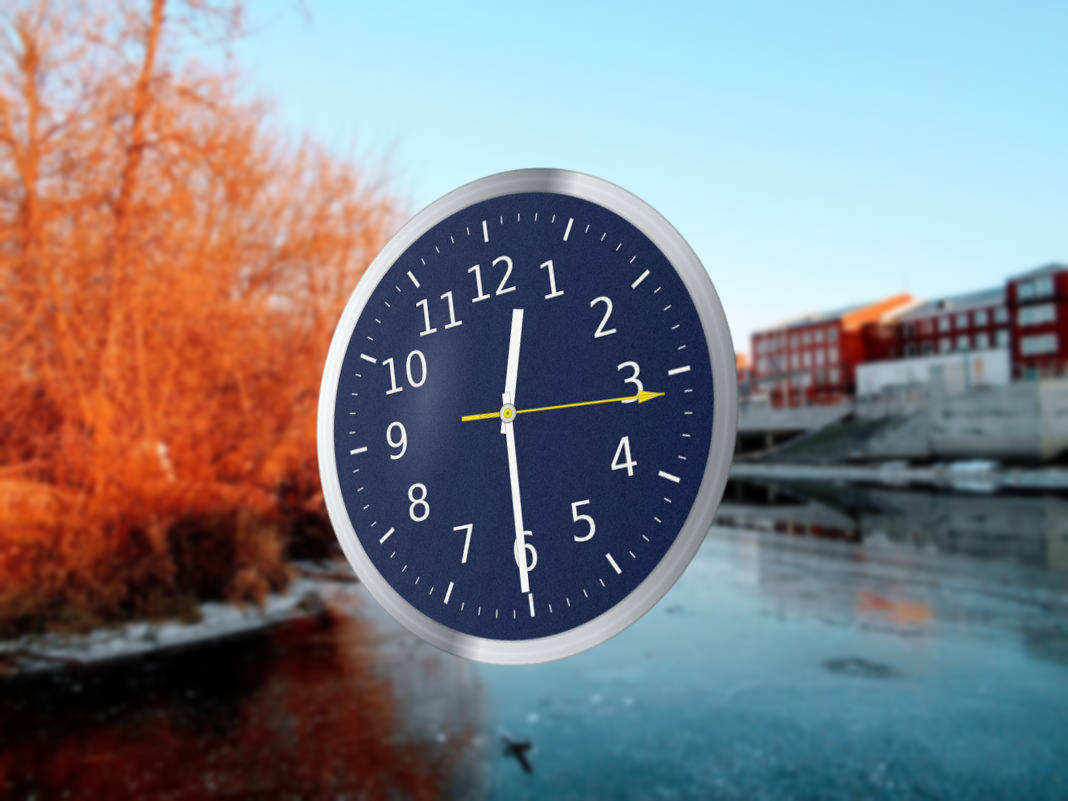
**12:30:16**
